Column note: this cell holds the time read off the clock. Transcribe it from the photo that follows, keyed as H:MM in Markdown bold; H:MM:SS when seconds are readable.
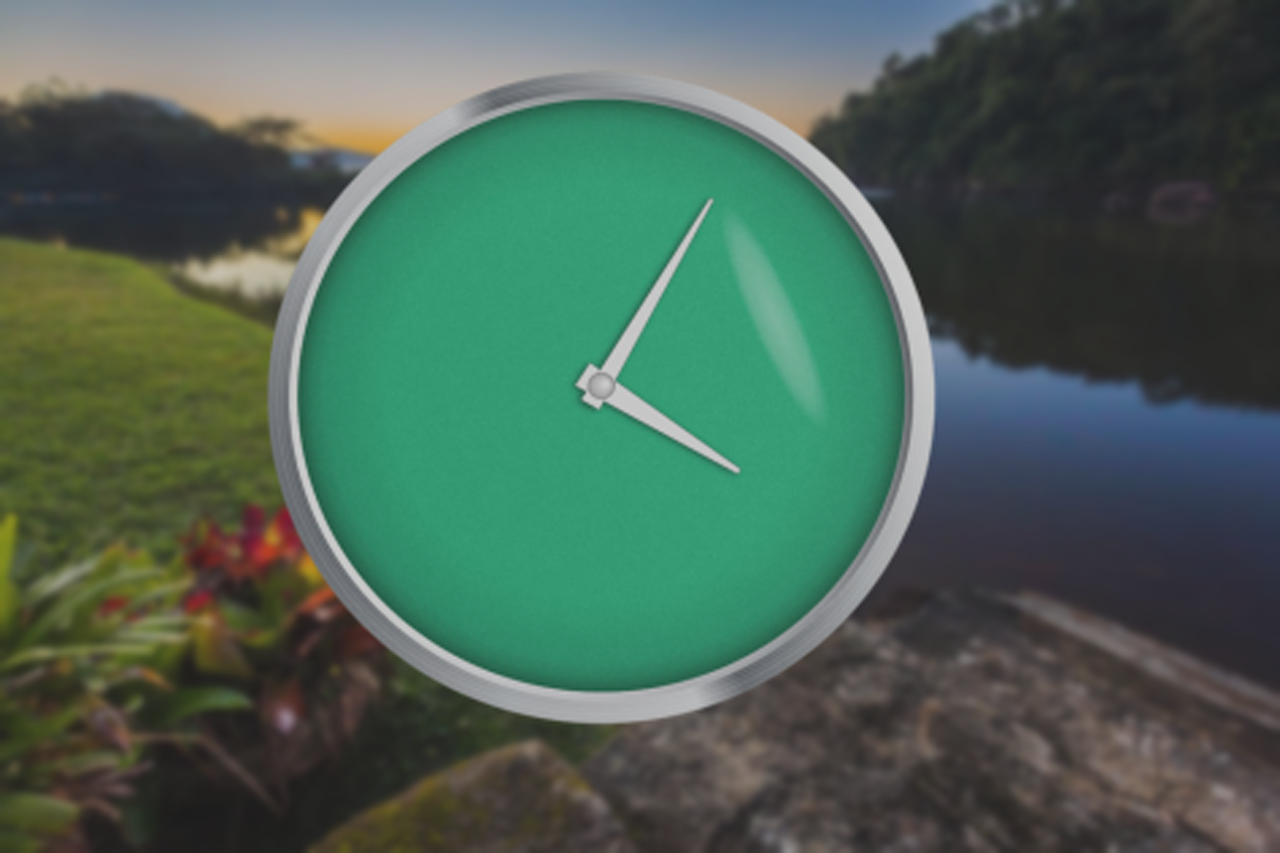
**4:05**
